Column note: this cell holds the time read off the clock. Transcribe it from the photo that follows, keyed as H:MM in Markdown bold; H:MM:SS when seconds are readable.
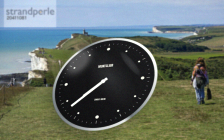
**7:38**
